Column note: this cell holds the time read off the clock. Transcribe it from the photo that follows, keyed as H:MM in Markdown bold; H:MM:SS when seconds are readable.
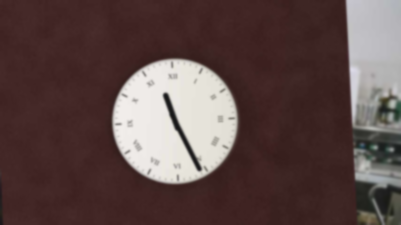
**11:26**
